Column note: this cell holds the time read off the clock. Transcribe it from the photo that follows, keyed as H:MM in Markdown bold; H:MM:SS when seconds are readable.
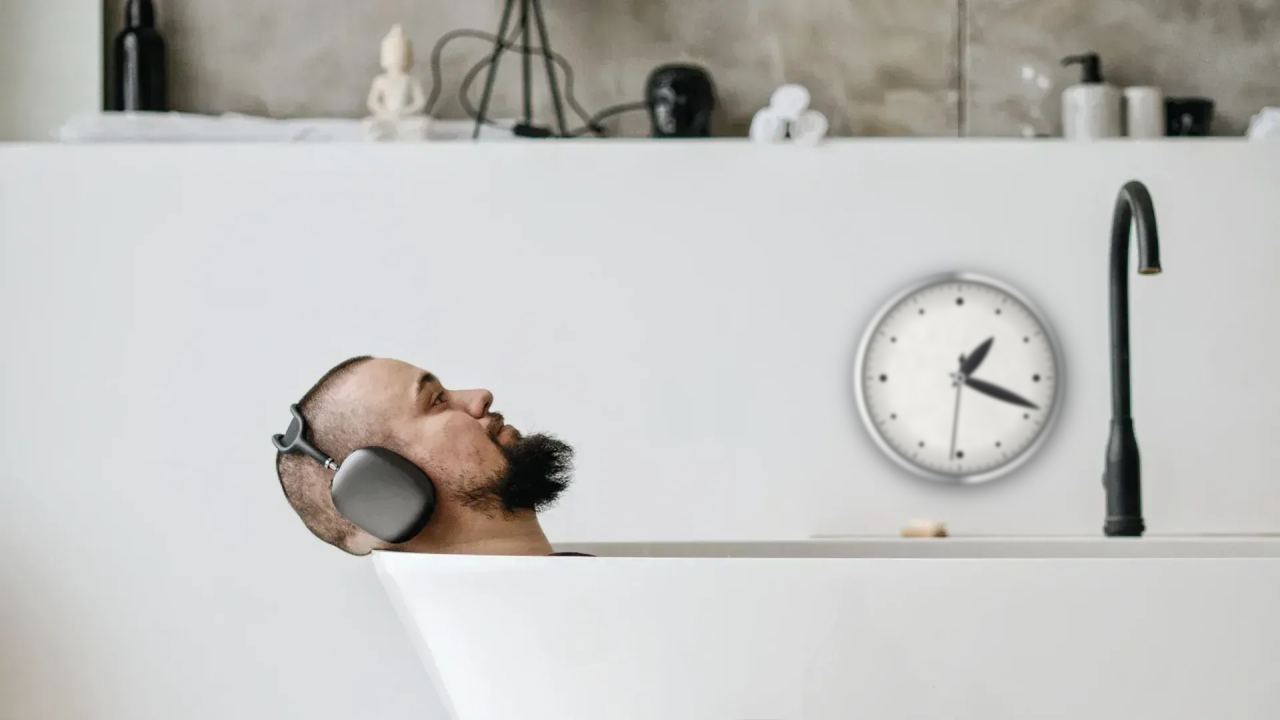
**1:18:31**
